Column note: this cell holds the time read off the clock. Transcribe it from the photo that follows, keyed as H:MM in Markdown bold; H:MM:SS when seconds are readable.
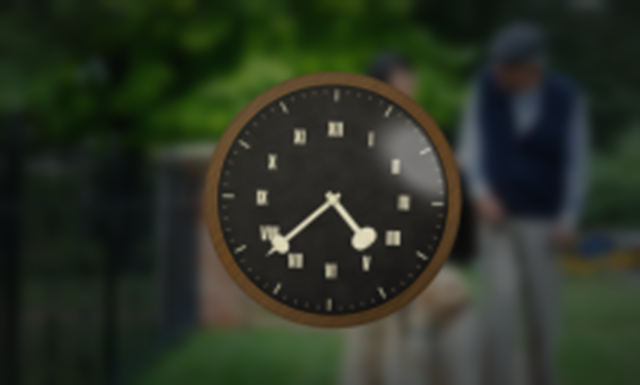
**4:38**
